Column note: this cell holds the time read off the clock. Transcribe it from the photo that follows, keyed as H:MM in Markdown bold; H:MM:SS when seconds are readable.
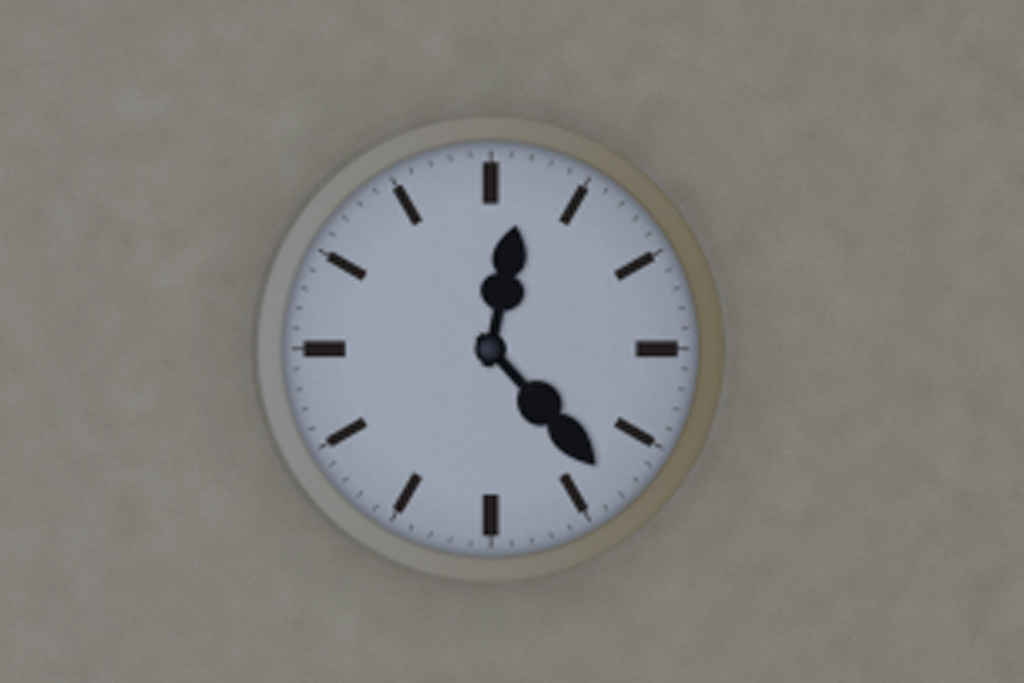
**12:23**
